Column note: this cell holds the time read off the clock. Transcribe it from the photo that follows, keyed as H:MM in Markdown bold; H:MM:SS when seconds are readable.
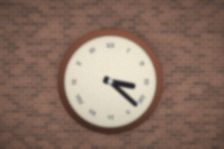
**3:22**
